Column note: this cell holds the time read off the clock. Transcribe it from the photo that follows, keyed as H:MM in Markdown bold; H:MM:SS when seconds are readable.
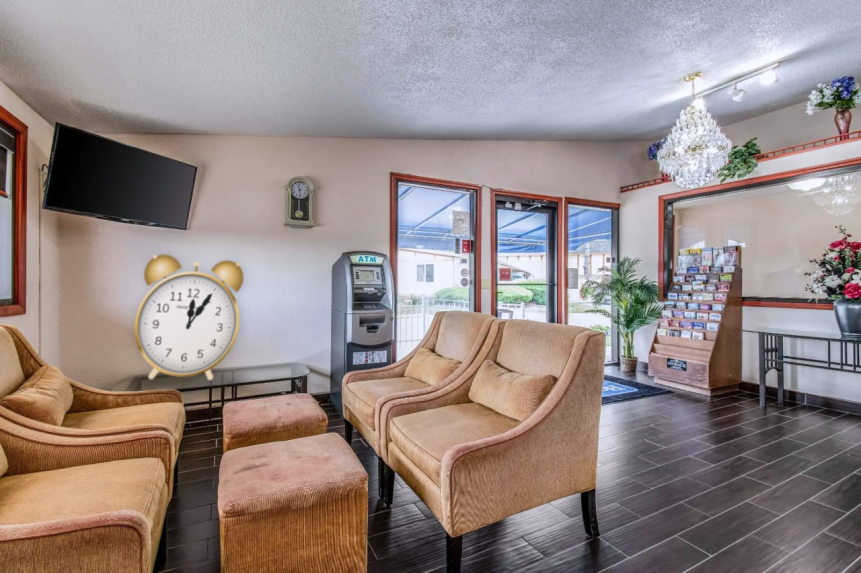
**12:05**
